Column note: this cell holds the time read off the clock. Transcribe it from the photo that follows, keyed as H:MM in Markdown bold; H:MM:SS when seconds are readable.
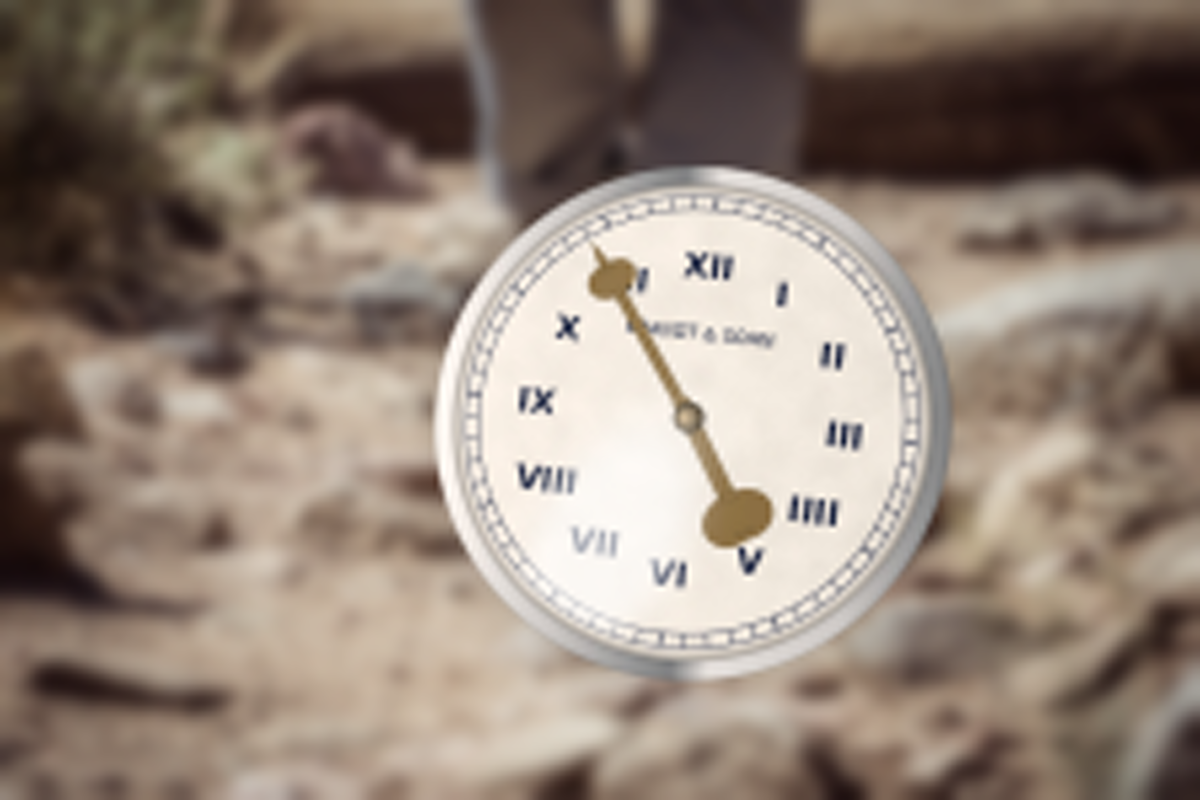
**4:54**
